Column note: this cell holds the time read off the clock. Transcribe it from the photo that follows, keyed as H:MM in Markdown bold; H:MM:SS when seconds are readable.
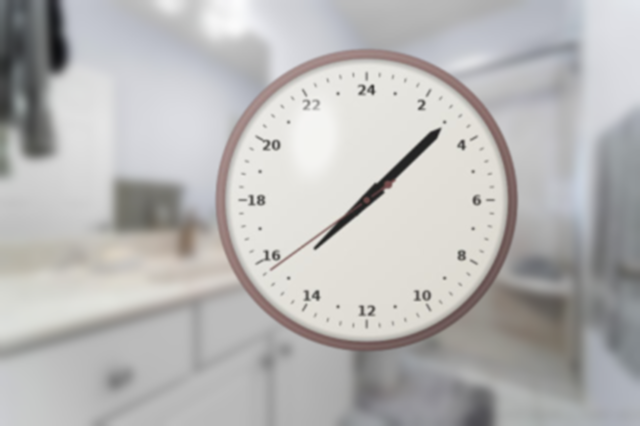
**15:07:39**
